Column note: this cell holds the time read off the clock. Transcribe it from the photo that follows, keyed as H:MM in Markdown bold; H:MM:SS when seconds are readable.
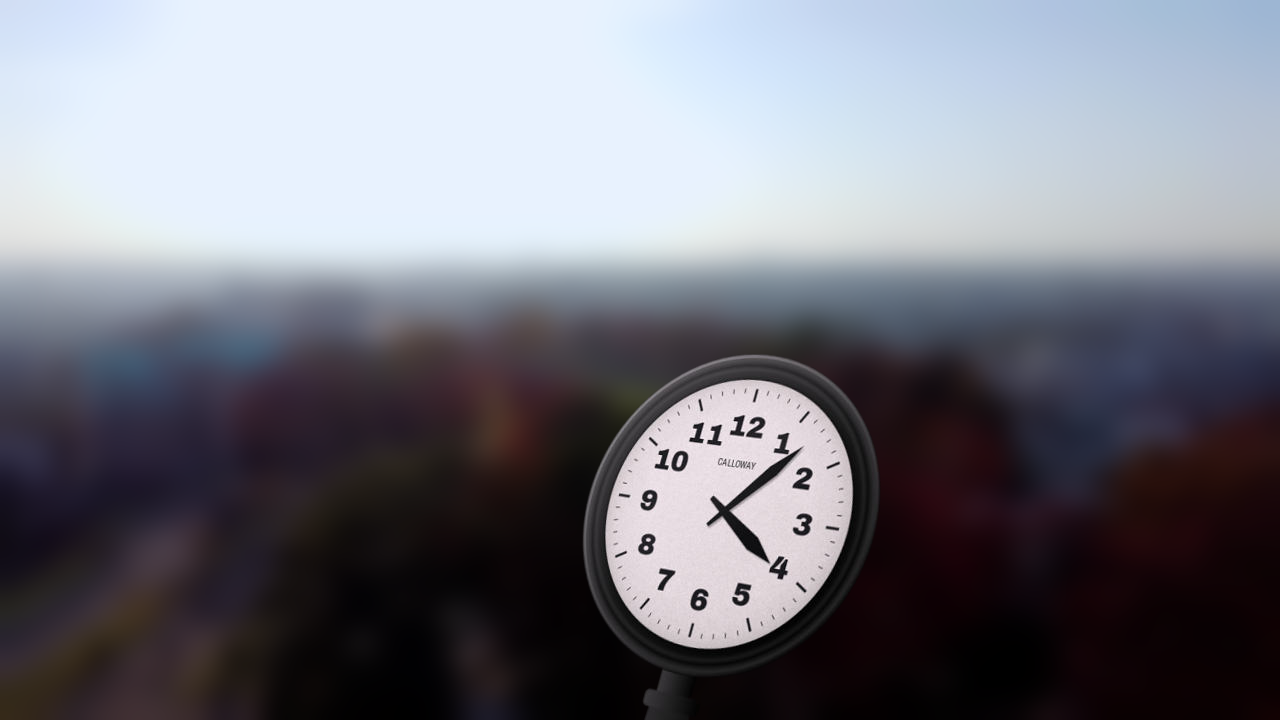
**4:07**
